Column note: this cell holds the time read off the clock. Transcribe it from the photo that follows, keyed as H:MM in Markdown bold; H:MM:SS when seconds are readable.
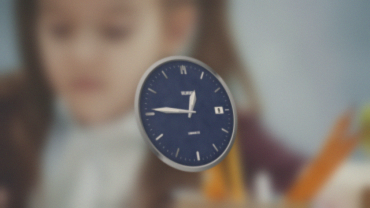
**12:46**
